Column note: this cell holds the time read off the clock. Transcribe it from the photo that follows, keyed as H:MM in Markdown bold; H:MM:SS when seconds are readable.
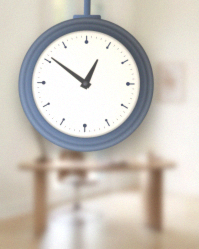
**12:51**
